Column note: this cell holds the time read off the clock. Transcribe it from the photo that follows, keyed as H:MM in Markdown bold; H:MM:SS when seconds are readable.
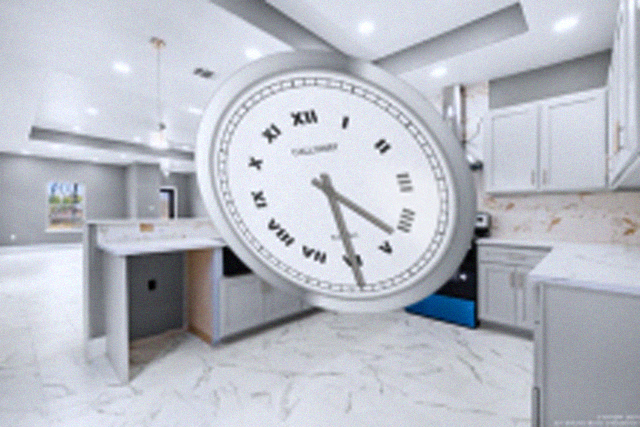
**4:30**
